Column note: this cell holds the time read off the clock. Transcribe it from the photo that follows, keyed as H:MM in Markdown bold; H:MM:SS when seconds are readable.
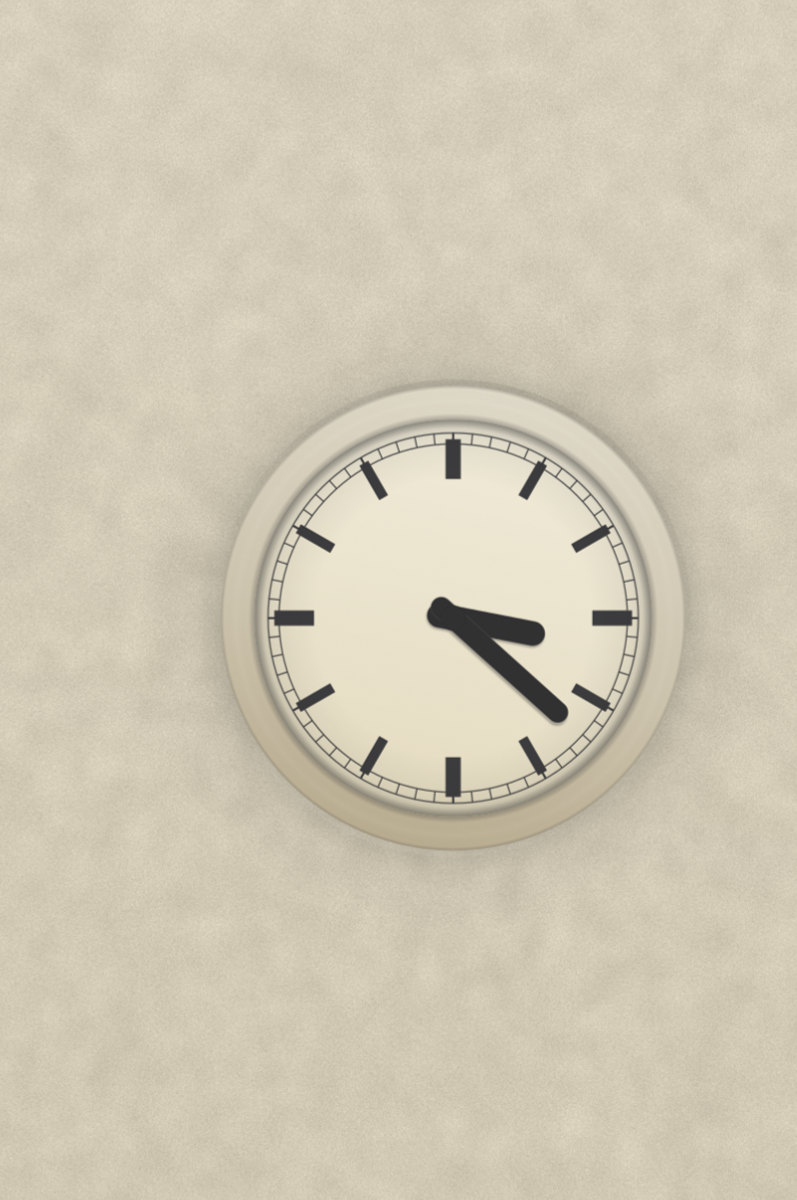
**3:22**
